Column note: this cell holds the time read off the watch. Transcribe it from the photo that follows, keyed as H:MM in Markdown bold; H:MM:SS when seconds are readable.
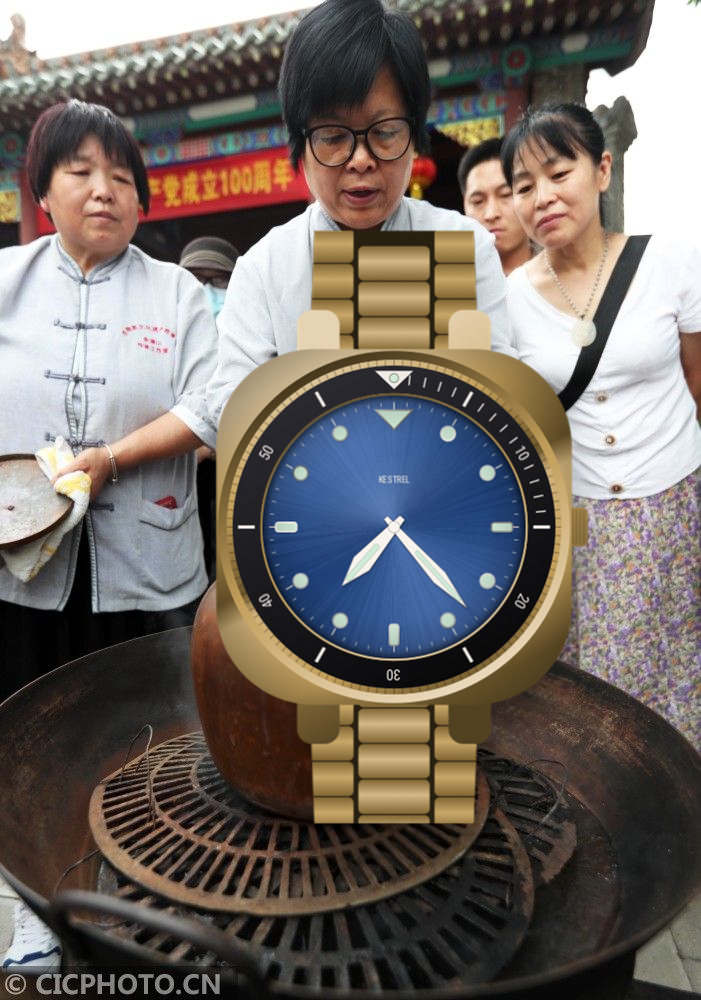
**7:23**
